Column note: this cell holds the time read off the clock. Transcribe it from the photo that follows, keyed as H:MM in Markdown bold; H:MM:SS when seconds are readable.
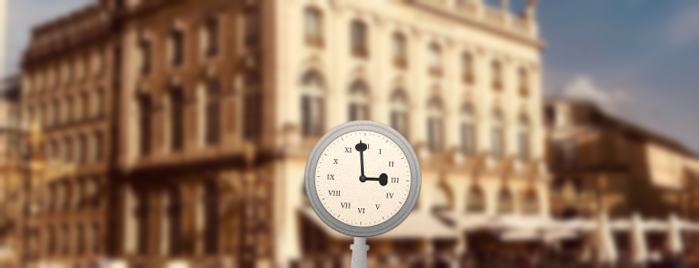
**2:59**
